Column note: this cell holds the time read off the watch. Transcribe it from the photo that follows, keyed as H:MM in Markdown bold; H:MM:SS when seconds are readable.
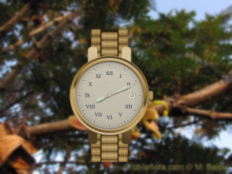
**8:11**
